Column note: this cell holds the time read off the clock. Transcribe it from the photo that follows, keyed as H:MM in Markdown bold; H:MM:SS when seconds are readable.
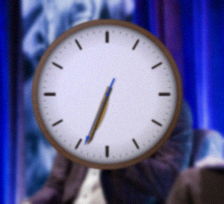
**6:33:34**
